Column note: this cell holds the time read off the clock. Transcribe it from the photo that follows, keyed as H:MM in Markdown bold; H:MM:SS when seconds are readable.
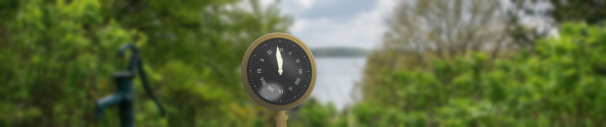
**11:59**
